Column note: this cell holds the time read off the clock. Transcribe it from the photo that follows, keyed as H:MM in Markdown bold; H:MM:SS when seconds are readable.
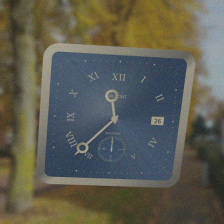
**11:37**
